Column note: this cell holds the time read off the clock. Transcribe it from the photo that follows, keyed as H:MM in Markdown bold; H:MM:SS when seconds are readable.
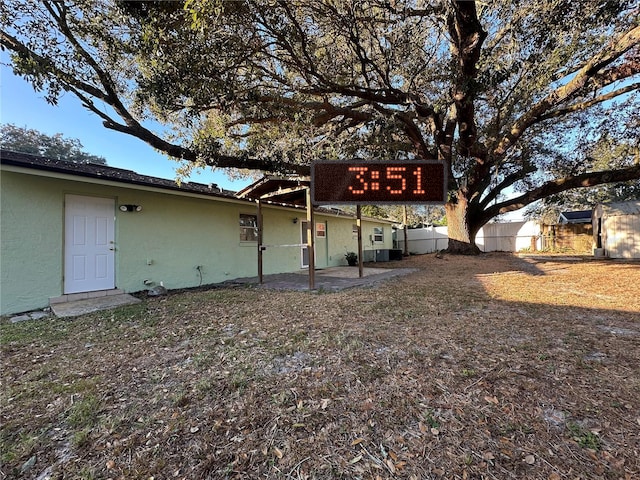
**3:51**
